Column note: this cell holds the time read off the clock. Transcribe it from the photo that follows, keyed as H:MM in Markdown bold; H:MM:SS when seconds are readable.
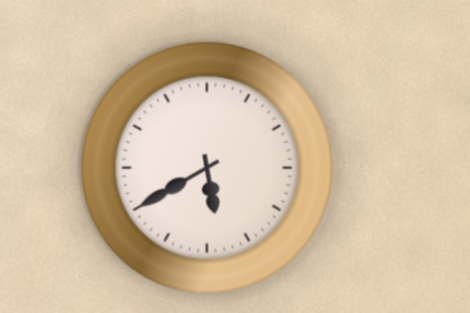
**5:40**
